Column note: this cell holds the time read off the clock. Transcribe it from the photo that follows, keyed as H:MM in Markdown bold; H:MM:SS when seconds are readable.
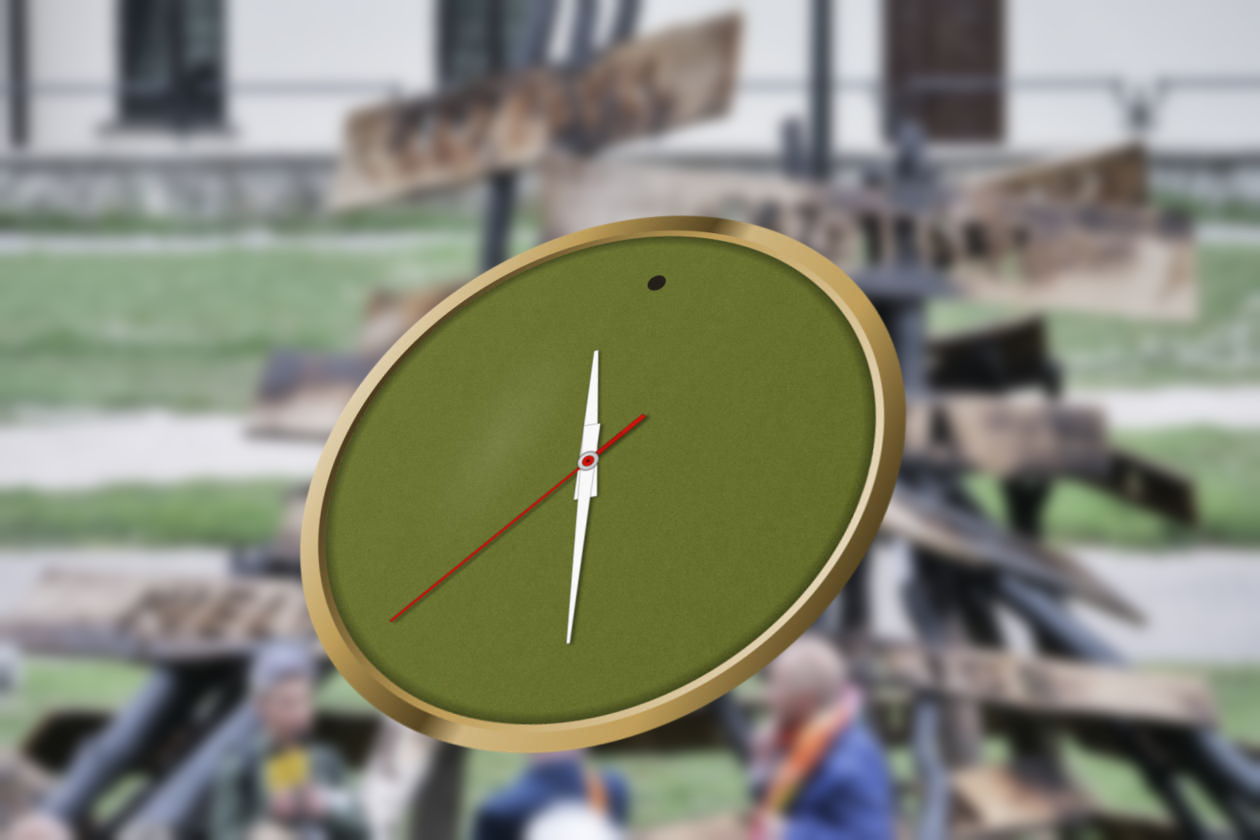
**11:27:36**
